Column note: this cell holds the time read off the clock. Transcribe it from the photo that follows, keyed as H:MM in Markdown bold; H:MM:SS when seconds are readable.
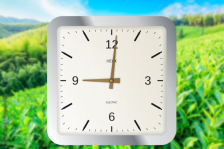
**9:01**
